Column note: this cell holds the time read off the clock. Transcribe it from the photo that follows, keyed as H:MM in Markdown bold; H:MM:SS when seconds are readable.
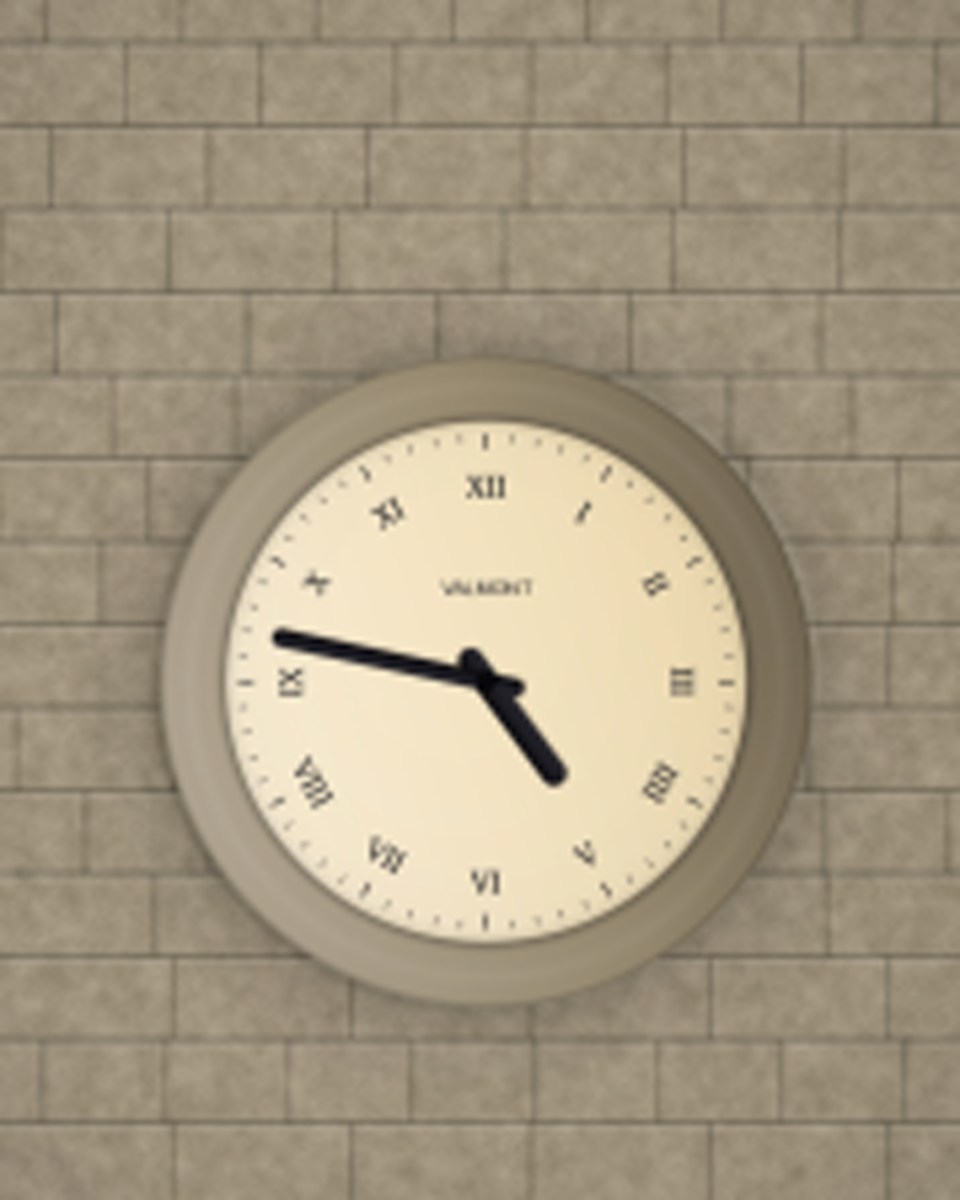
**4:47**
